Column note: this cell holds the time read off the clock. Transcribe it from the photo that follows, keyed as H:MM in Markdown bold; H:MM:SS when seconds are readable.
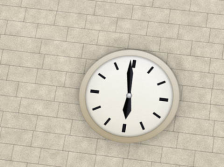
**5:59**
